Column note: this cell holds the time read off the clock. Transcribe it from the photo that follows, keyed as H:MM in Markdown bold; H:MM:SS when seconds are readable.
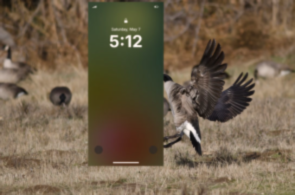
**5:12**
